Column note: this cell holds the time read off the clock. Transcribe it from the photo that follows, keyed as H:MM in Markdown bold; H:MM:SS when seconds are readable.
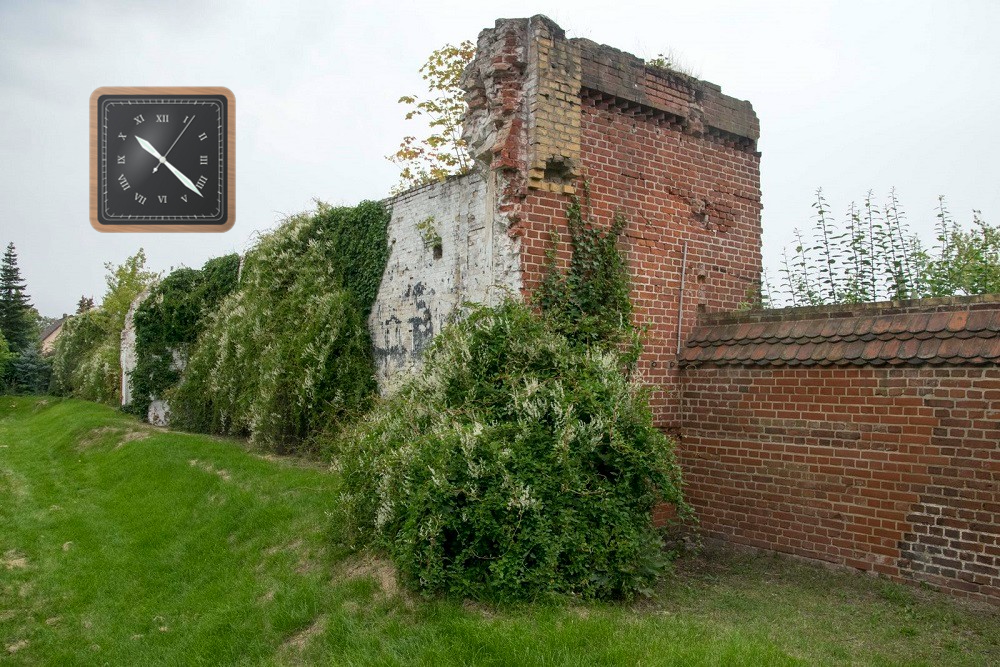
**10:22:06**
